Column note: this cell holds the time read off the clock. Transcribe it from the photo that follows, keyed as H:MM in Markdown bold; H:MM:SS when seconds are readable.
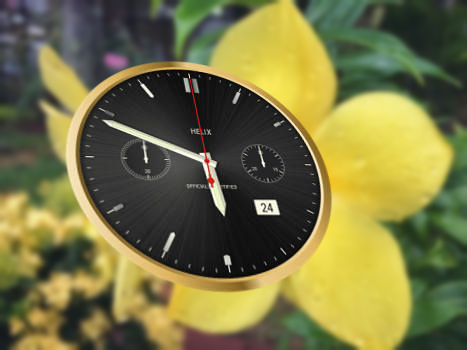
**5:49**
